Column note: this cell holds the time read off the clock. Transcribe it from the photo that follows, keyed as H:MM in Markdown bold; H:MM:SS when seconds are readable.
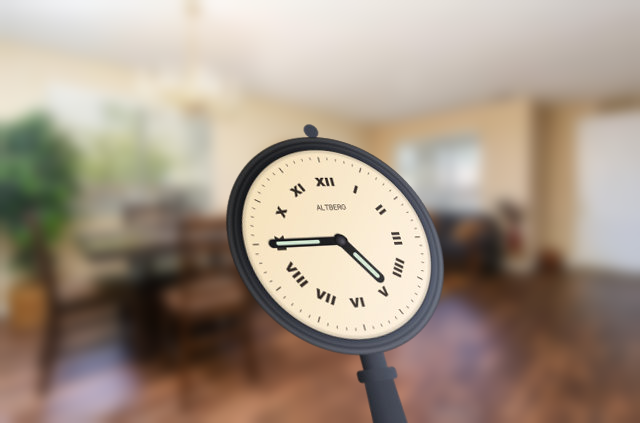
**4:45**
